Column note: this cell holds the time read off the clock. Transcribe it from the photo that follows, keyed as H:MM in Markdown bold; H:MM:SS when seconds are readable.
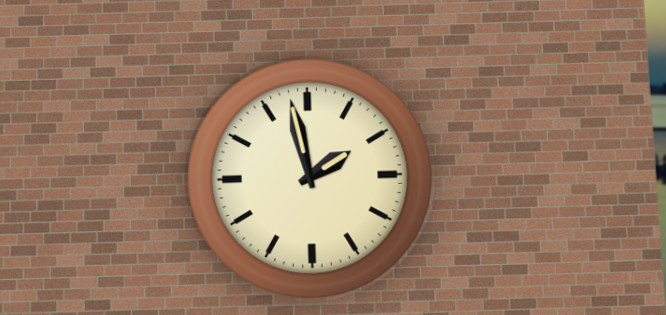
**1:58**
